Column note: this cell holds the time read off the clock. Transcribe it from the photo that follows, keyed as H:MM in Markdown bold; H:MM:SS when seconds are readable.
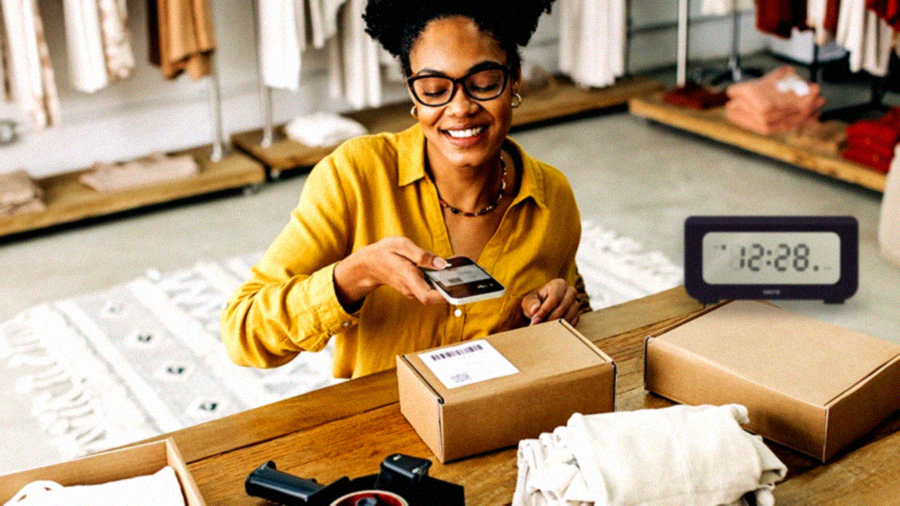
**12:28**
